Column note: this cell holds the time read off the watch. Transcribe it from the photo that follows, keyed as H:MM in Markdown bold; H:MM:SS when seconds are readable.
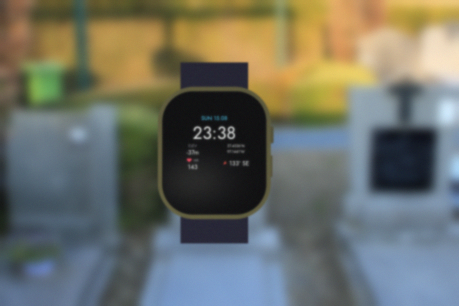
**23:38**
